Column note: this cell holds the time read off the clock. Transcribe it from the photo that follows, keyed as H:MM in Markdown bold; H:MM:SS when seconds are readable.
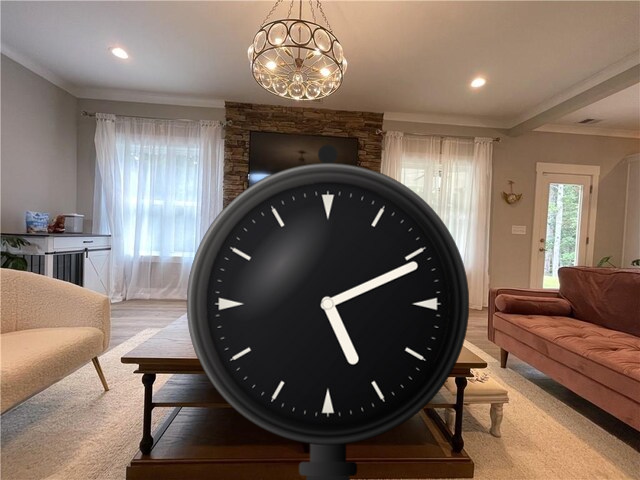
**5:11**
